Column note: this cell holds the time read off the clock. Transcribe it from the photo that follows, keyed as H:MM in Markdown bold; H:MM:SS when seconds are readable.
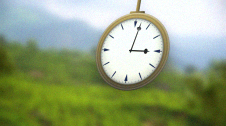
**3:02**
